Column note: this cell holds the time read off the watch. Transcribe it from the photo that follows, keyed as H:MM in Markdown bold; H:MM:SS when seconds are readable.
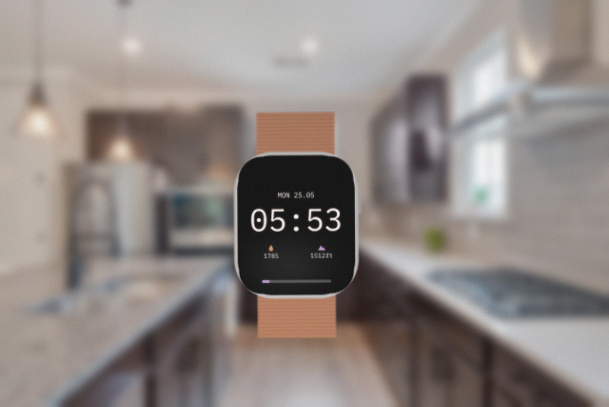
**5:53**
